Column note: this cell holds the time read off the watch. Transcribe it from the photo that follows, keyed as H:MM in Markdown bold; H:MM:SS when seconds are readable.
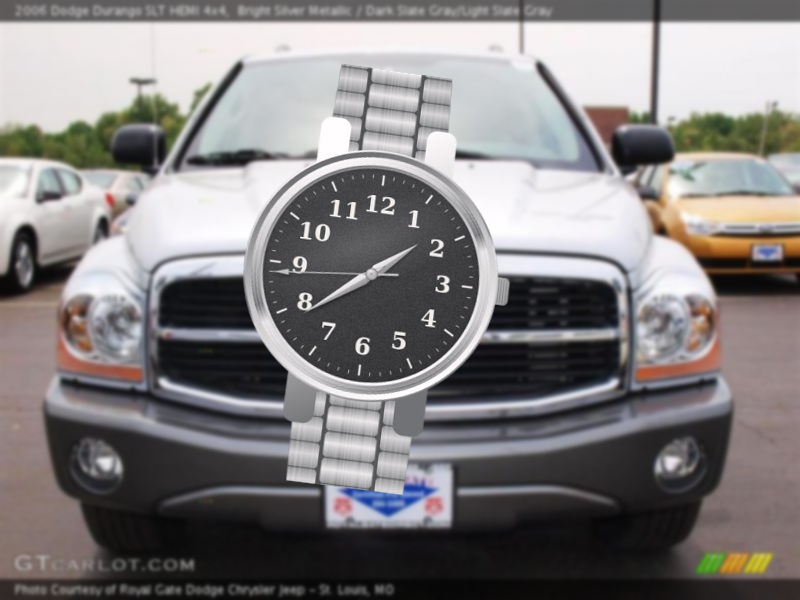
**1:38:44**
